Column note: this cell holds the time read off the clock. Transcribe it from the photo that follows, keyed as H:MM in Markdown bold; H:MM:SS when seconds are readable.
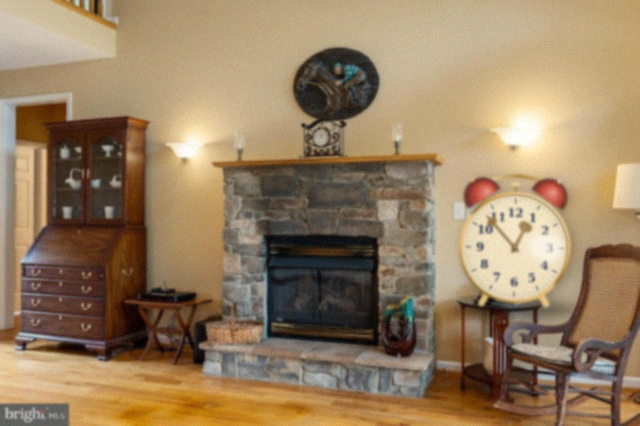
**12:53**
